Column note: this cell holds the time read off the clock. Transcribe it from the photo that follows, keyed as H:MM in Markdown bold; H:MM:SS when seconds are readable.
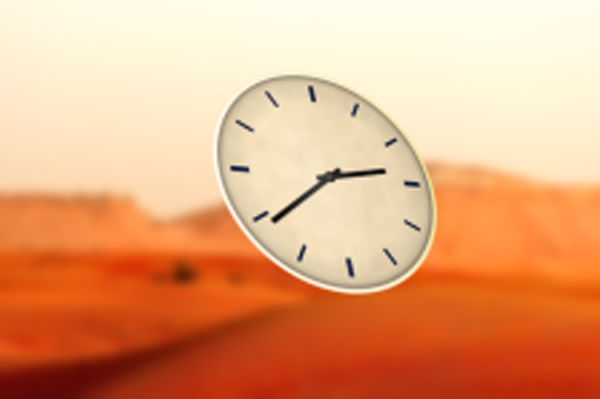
**2:39**
